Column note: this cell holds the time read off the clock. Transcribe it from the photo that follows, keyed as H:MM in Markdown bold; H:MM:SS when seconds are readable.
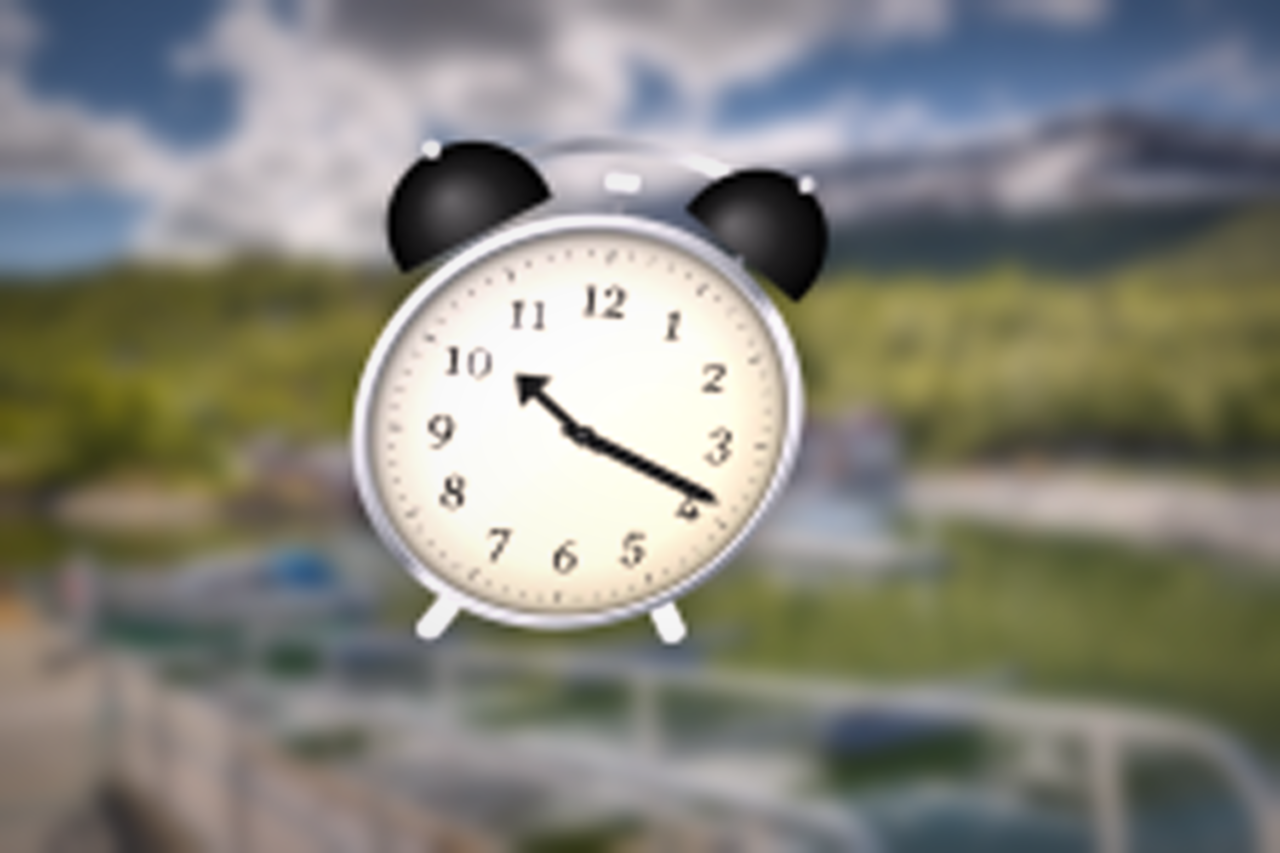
**10:19**
